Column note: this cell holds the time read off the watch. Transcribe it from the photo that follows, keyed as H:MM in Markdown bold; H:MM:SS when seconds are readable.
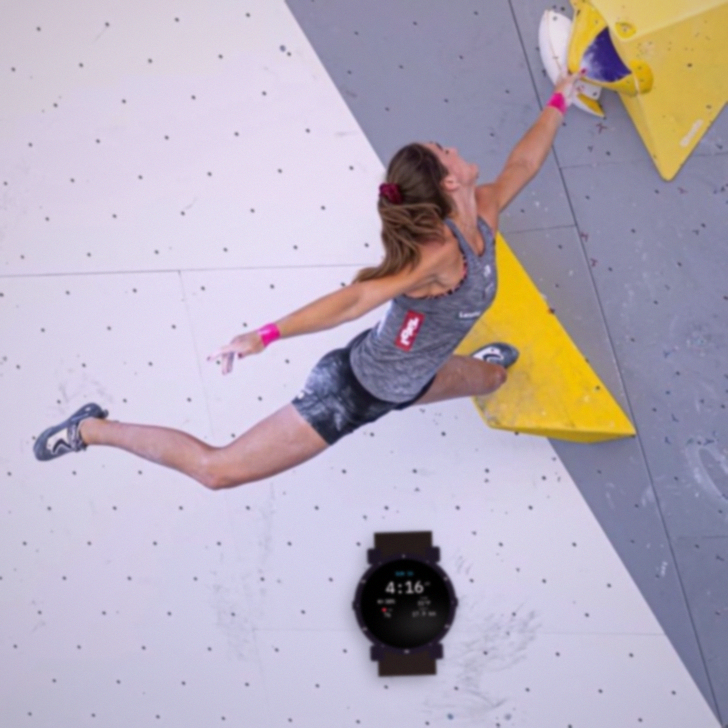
**4:16**
